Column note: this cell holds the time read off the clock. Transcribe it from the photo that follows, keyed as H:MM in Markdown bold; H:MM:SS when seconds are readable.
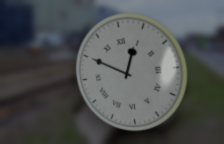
**12:50**
